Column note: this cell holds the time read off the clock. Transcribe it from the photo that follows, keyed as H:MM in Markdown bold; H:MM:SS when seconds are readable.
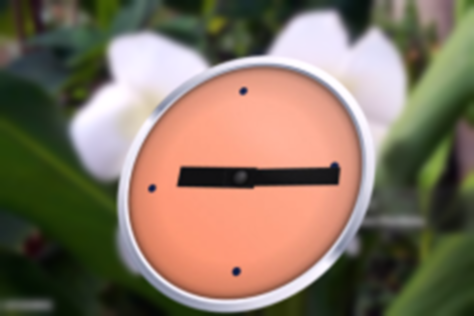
**9:16**
